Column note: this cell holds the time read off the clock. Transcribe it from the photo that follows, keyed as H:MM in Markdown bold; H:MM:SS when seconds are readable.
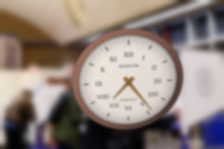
**7:24**
